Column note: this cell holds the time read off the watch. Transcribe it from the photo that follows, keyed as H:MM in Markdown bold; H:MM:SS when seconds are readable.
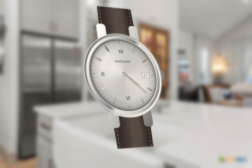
**4:22**
